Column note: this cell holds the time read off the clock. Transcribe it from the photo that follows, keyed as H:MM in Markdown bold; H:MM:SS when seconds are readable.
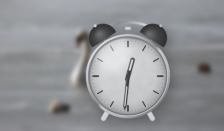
**12:31**
